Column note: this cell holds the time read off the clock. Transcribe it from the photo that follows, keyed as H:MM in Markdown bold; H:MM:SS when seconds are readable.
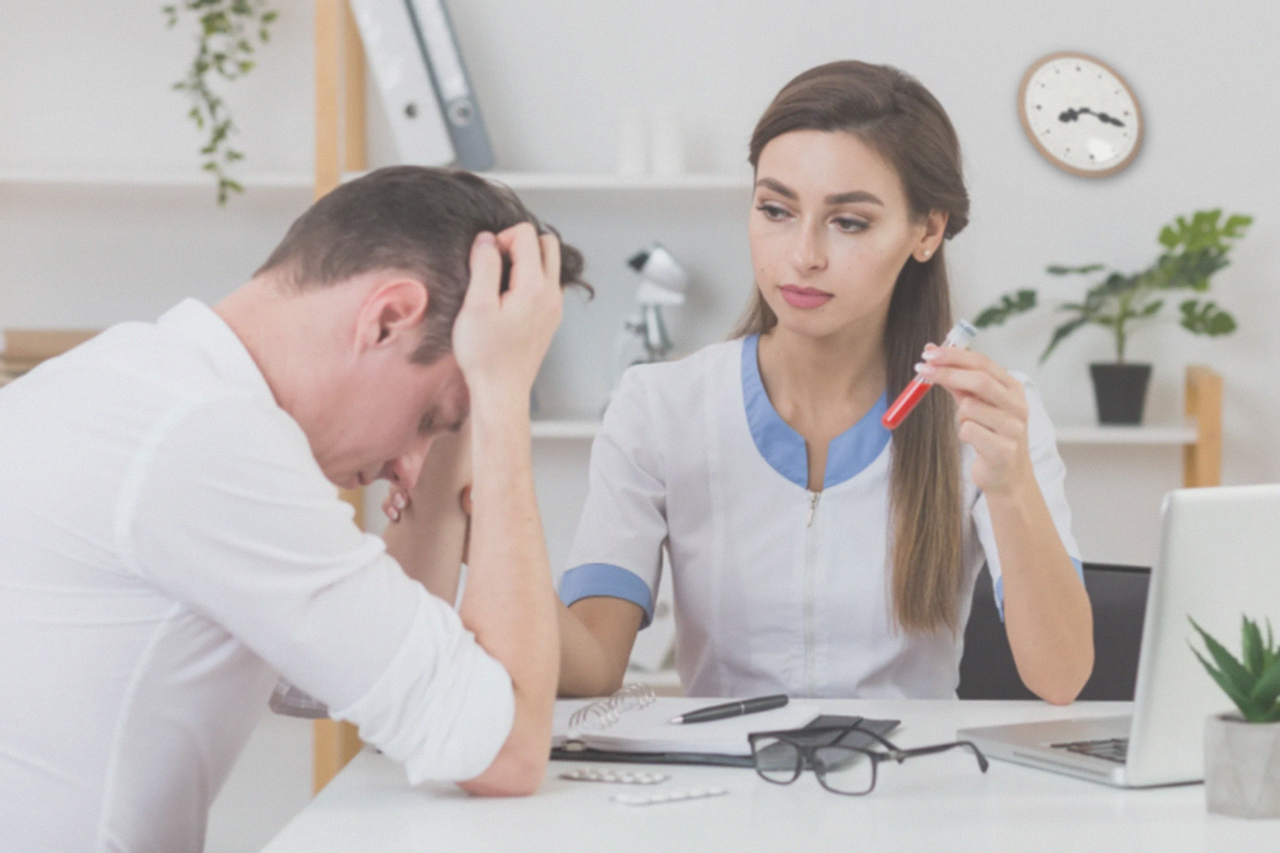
**8:18**
